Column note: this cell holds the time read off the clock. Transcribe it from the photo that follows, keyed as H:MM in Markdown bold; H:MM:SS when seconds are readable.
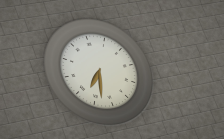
**7:33**
